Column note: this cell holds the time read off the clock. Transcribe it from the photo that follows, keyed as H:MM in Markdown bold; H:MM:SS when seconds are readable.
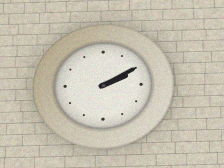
**2:10**
